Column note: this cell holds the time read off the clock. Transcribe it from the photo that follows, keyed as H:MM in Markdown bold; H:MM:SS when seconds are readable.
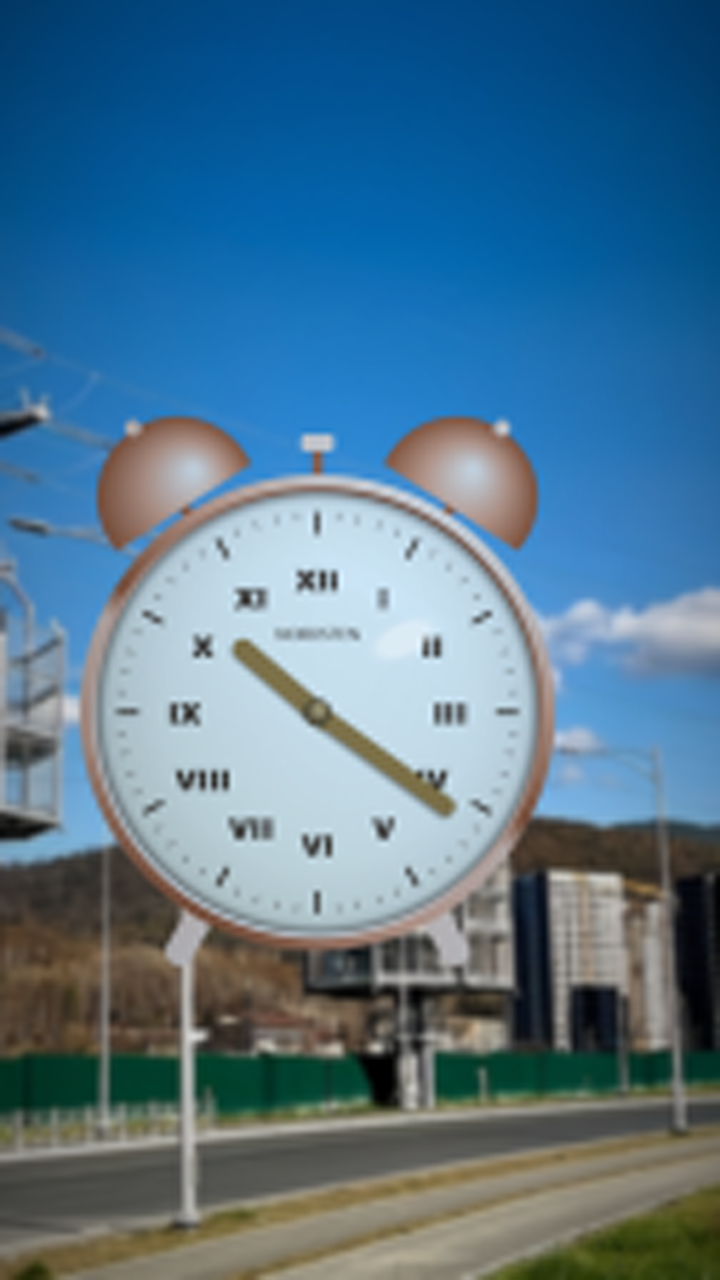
**10:21**
